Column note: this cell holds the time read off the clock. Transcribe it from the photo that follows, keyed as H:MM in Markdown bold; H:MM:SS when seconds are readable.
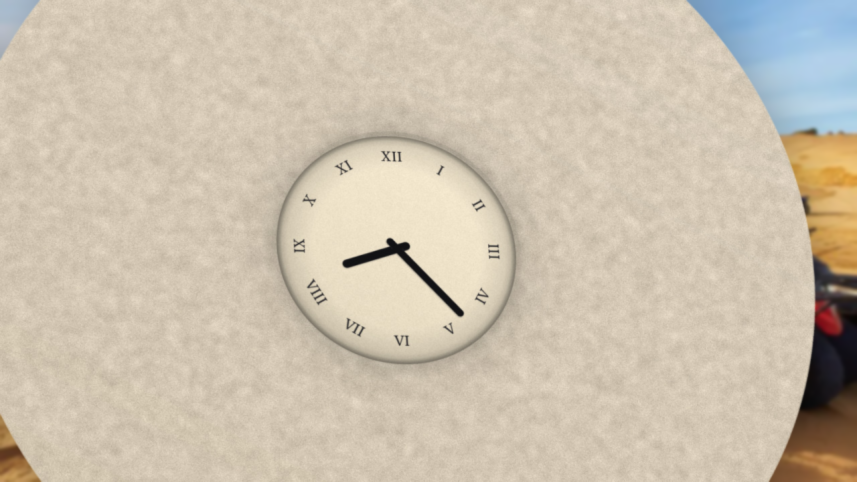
**8:23**
